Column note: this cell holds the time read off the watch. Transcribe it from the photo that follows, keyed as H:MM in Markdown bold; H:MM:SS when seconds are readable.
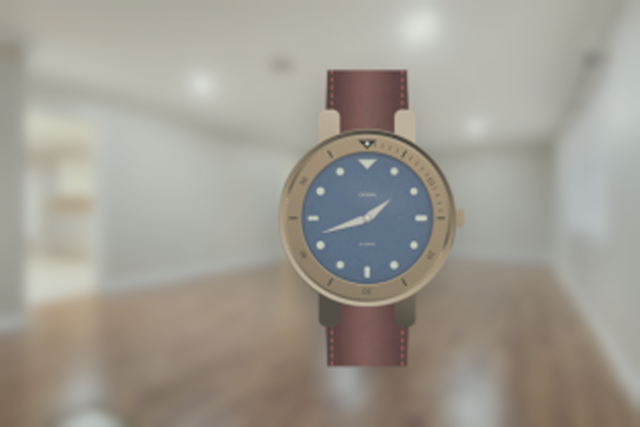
**1:42**
